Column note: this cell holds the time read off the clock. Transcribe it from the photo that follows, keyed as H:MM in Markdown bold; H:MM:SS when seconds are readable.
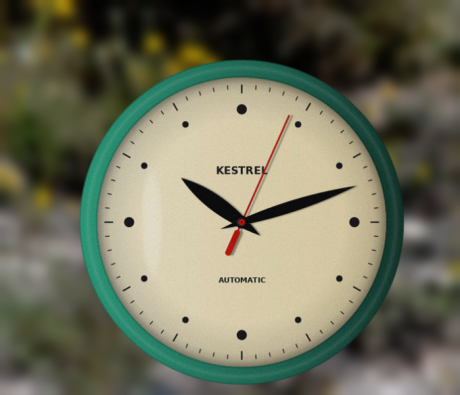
**10:12:04**
